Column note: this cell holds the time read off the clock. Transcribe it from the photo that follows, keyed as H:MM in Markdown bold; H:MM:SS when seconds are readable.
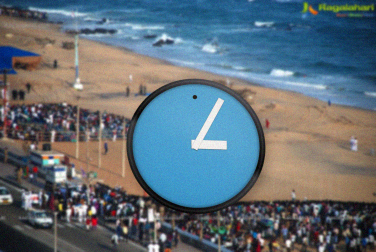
**3:05**
